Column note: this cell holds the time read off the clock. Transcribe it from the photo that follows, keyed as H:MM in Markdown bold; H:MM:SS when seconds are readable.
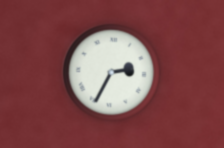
**2:34**
